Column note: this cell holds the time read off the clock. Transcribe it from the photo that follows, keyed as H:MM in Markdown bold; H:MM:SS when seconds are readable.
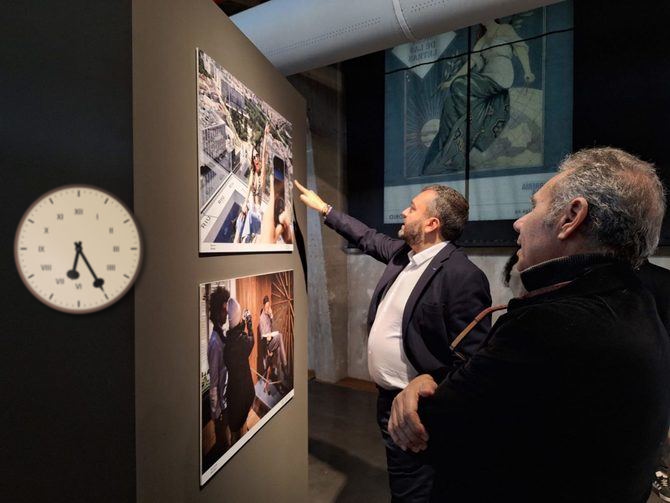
**6:25**
